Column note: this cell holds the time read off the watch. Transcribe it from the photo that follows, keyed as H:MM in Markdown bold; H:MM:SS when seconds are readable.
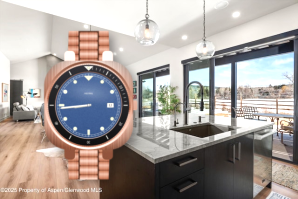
**8:44**
